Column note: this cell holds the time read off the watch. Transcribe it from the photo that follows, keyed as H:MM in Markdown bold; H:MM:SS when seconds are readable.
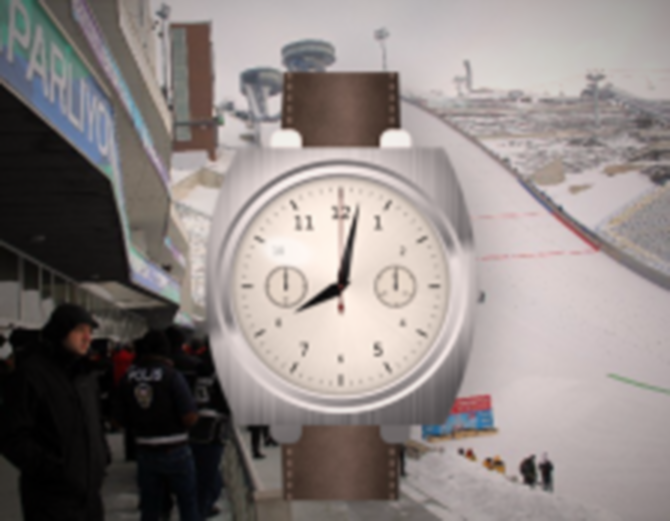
**8:02**
